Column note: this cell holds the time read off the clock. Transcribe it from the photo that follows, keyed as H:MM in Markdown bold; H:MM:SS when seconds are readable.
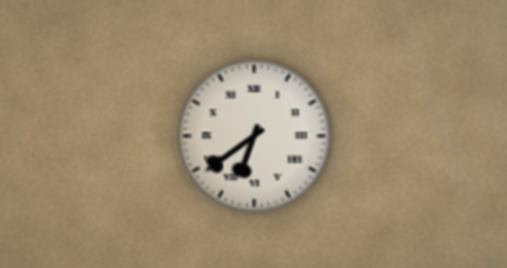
**6:39**
